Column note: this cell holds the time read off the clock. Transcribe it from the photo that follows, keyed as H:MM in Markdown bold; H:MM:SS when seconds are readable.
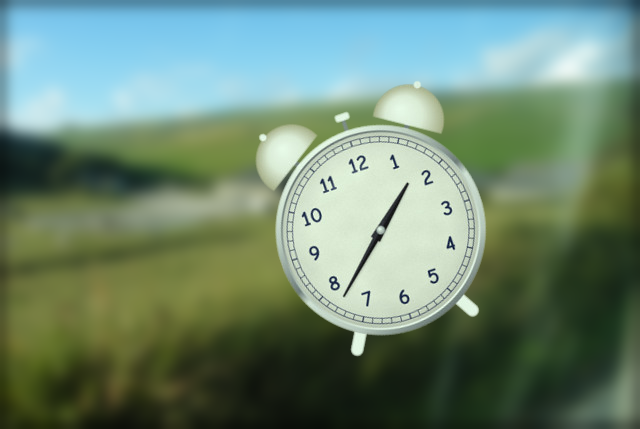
**1:38**
